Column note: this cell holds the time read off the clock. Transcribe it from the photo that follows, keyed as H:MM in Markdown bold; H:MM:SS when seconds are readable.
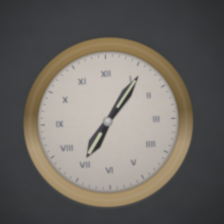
**7:06**
